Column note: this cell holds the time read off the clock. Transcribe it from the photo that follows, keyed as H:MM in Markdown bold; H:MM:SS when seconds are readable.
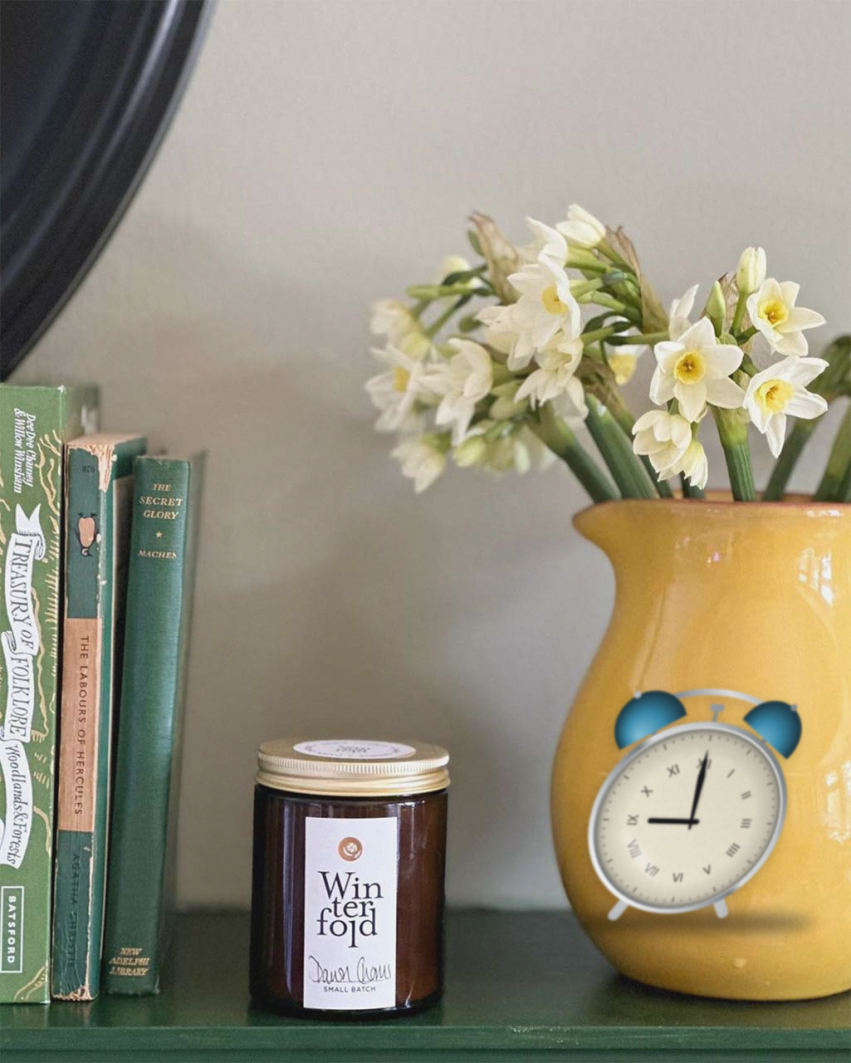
**9:00**
